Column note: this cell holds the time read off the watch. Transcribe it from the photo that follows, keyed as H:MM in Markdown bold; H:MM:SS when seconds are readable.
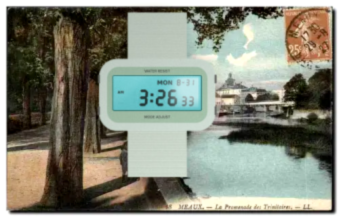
**3:26:33**
